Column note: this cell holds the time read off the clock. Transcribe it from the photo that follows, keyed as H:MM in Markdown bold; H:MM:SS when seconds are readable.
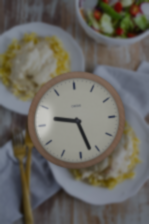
**9:27**
